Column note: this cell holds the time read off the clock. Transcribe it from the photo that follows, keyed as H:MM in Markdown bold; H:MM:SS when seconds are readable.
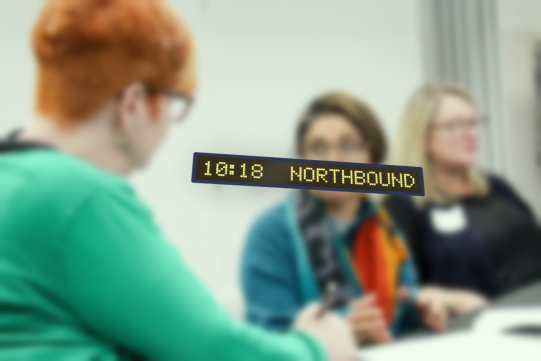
**10:18**
